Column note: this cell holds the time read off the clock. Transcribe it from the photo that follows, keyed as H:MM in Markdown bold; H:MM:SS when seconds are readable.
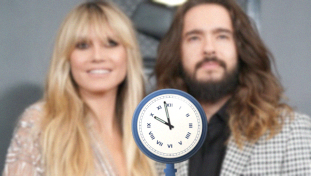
**9:58**
